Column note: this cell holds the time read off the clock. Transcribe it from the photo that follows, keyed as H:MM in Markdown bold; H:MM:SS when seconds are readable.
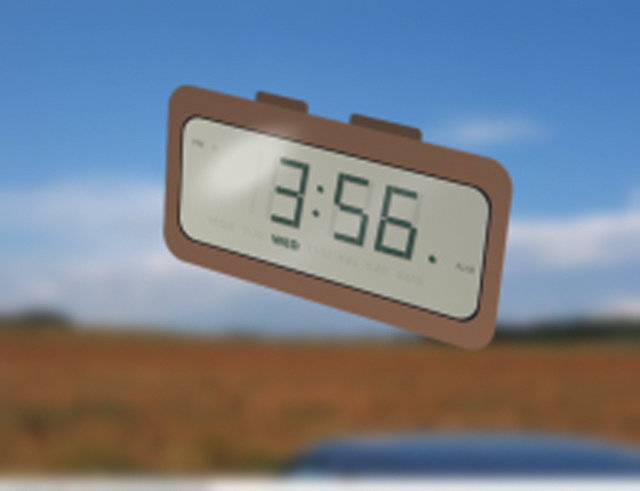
**3:56**
